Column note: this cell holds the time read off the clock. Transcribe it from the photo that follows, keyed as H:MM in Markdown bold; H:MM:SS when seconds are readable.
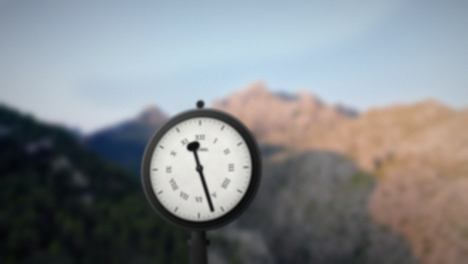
**11:27**
